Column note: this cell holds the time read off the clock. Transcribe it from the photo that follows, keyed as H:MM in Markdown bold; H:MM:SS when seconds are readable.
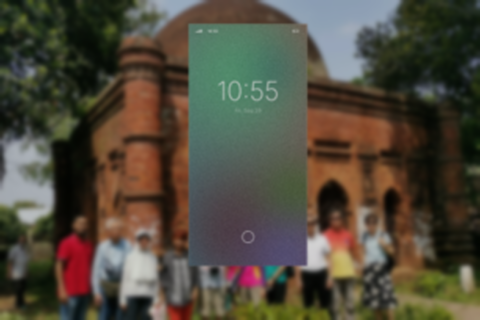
**10:55**
